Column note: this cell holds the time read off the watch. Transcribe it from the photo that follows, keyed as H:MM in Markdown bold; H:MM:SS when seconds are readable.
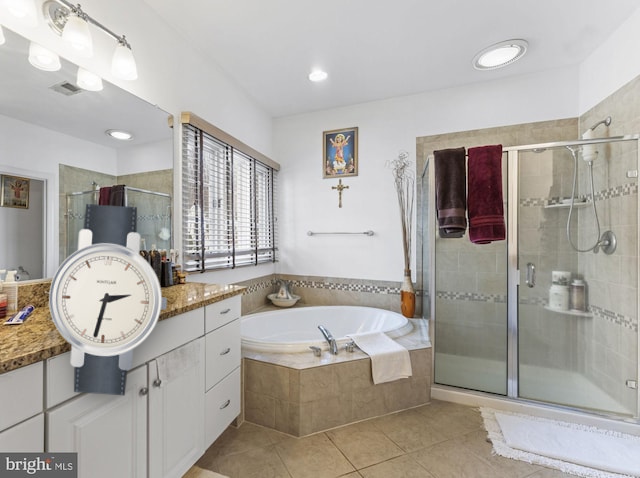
**2:32**
